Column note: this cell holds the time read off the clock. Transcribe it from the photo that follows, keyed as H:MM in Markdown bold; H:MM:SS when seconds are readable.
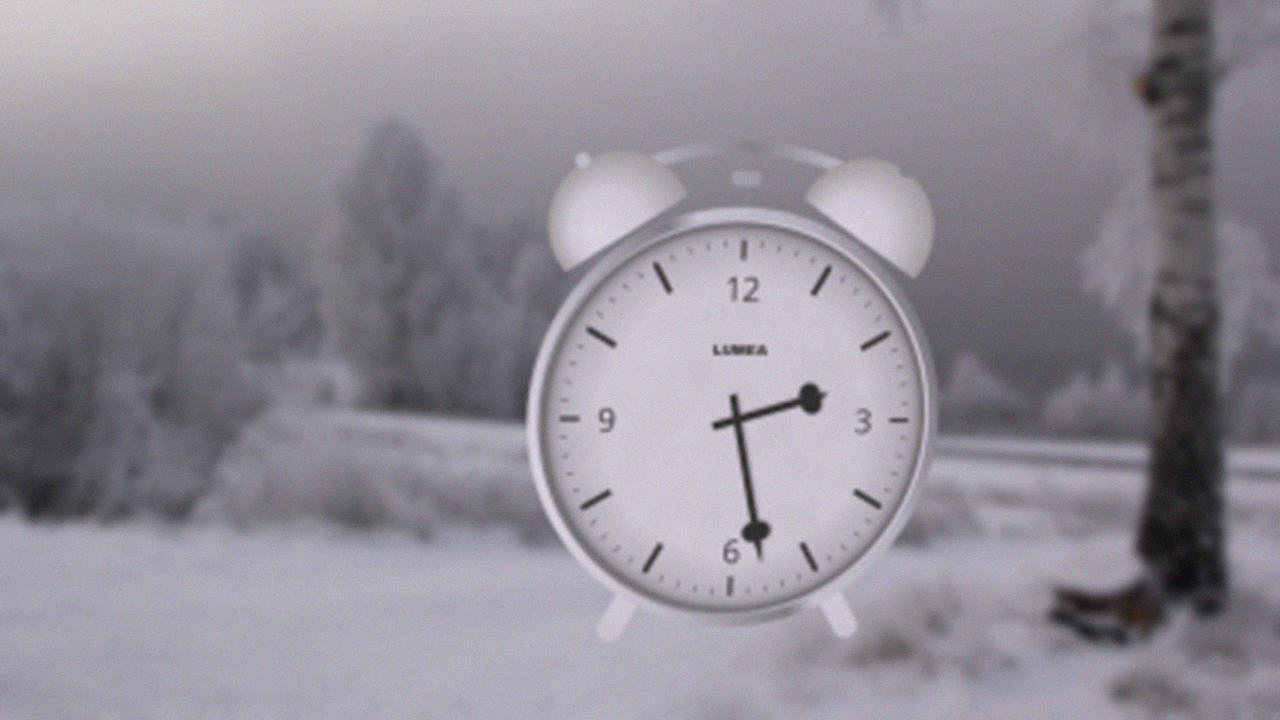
**2:28**
